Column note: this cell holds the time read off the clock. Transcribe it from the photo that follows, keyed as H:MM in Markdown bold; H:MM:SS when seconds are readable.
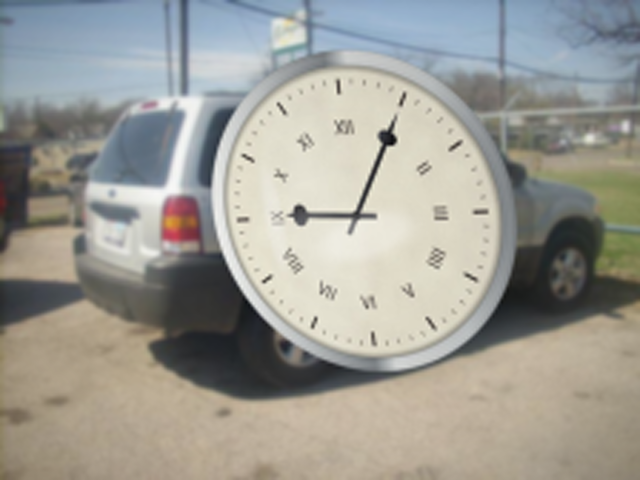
**9:05**
